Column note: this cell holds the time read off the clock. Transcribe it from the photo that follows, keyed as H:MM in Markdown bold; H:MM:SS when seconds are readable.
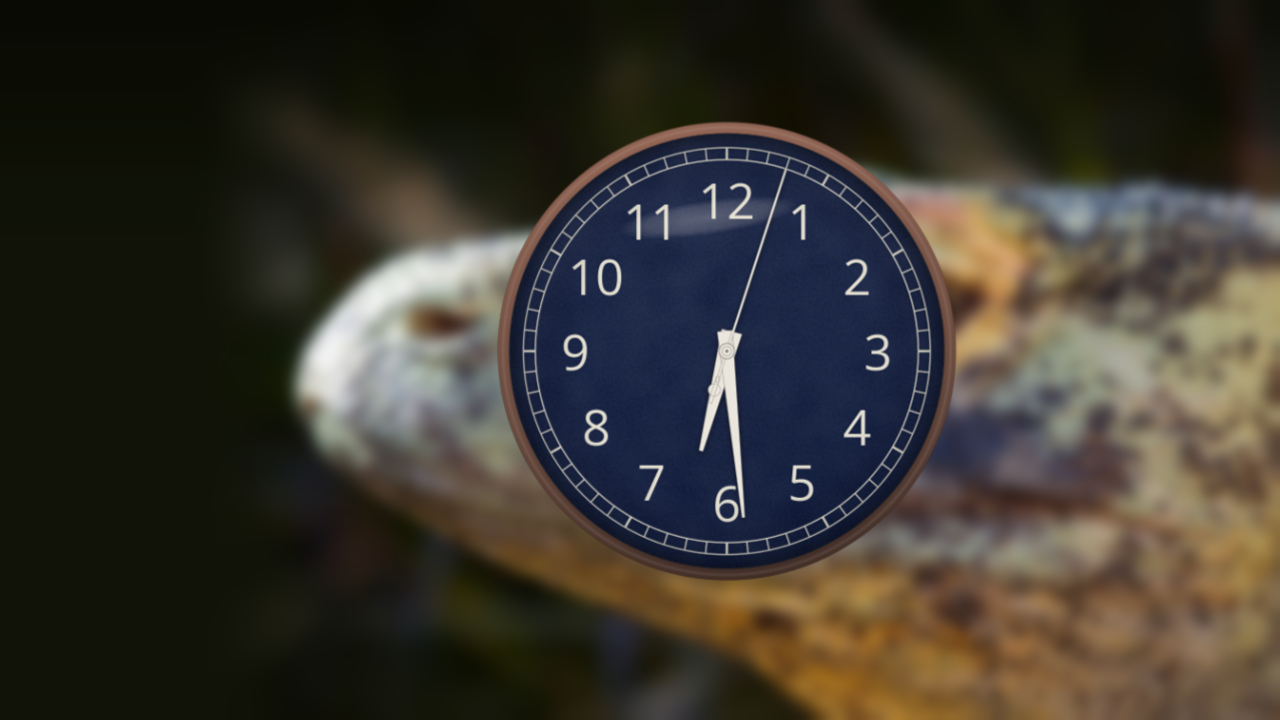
**6:29:03**
